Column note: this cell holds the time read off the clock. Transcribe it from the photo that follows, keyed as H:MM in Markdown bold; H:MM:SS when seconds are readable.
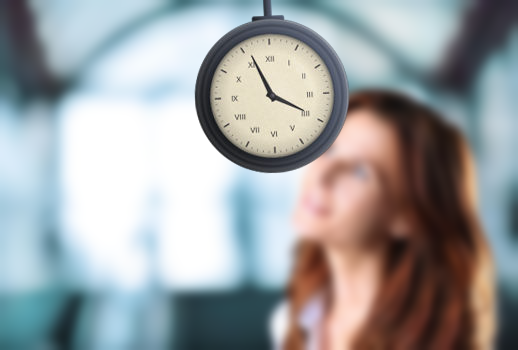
**3:56**
